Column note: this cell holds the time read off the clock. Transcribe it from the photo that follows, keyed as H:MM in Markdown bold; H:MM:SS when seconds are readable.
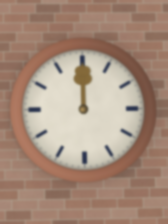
**12:00**
